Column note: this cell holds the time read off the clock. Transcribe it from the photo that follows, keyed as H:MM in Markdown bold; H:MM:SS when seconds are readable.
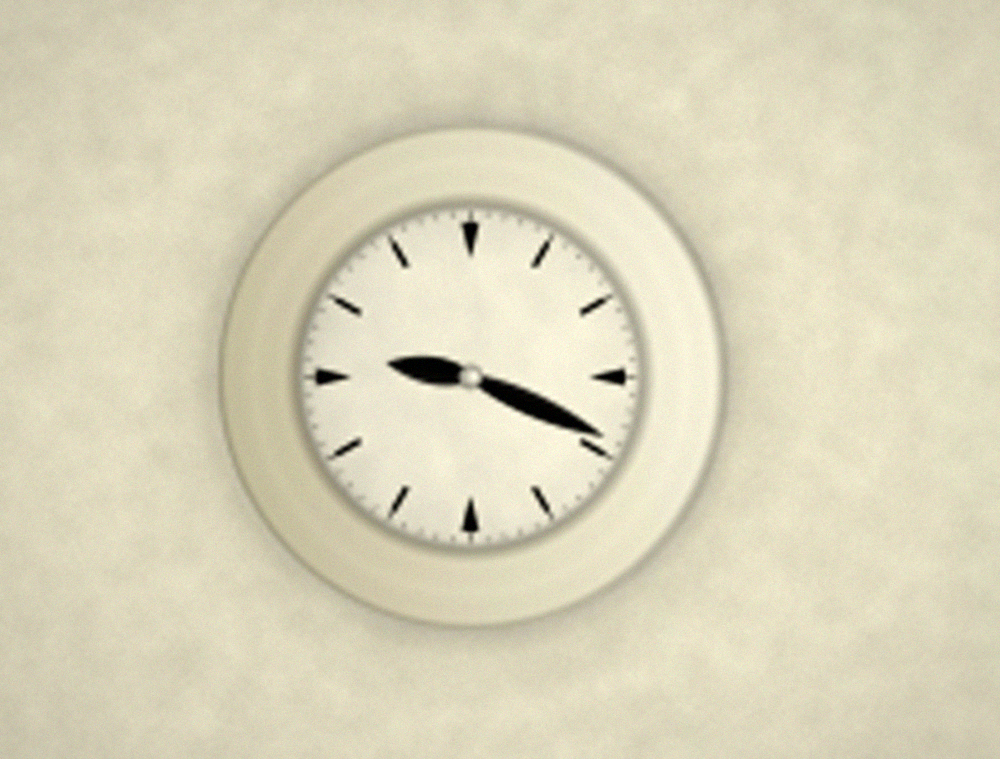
**9:19**
